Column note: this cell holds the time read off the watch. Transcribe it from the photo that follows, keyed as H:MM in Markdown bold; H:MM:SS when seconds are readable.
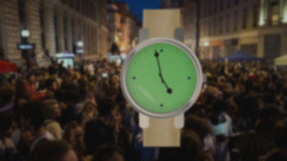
**4:58**
